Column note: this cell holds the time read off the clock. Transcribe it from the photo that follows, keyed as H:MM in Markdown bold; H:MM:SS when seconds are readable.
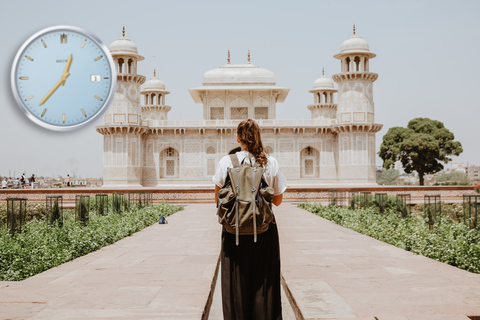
**12:37**
